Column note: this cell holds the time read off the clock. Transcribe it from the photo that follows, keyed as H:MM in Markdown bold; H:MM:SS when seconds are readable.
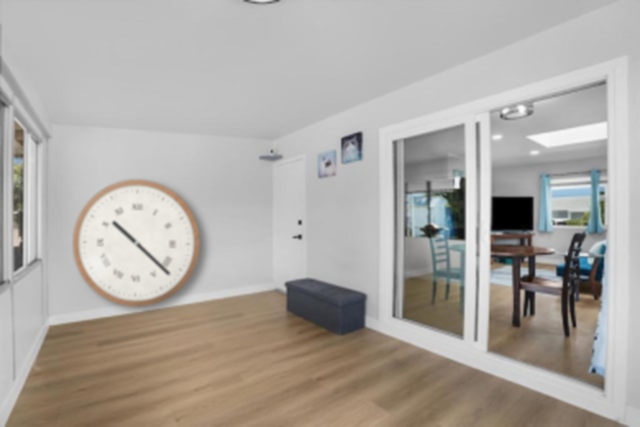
**10:22**
